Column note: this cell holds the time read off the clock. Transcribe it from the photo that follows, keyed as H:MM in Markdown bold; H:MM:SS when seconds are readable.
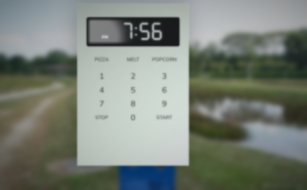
**7:56**
